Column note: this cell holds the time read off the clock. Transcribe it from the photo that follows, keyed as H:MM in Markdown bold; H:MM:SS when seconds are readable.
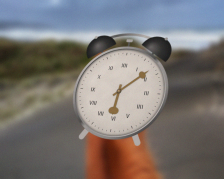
**6:08**
